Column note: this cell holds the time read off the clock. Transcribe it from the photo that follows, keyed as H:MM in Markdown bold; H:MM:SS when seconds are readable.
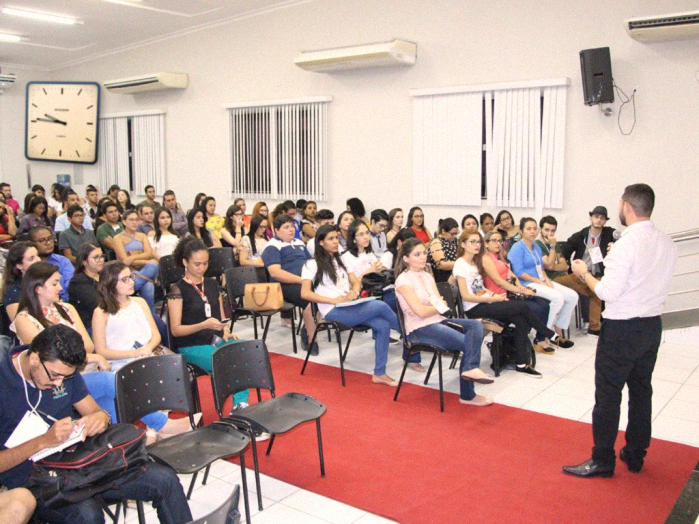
**9:46**
